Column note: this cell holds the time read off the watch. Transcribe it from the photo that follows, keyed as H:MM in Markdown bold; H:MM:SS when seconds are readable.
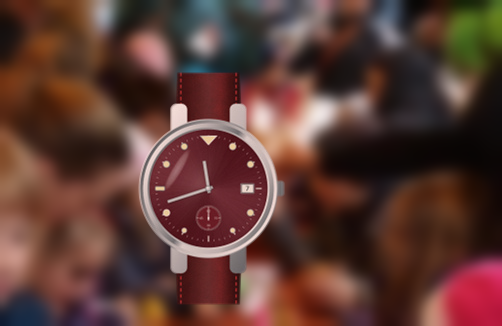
**11:42**
